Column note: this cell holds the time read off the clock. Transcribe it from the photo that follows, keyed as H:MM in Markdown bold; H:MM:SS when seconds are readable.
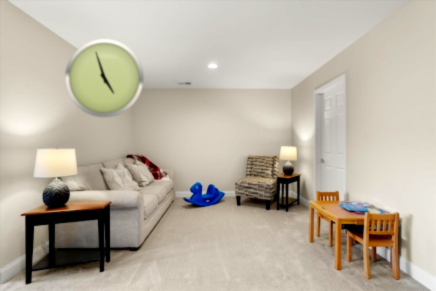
**4:57**
